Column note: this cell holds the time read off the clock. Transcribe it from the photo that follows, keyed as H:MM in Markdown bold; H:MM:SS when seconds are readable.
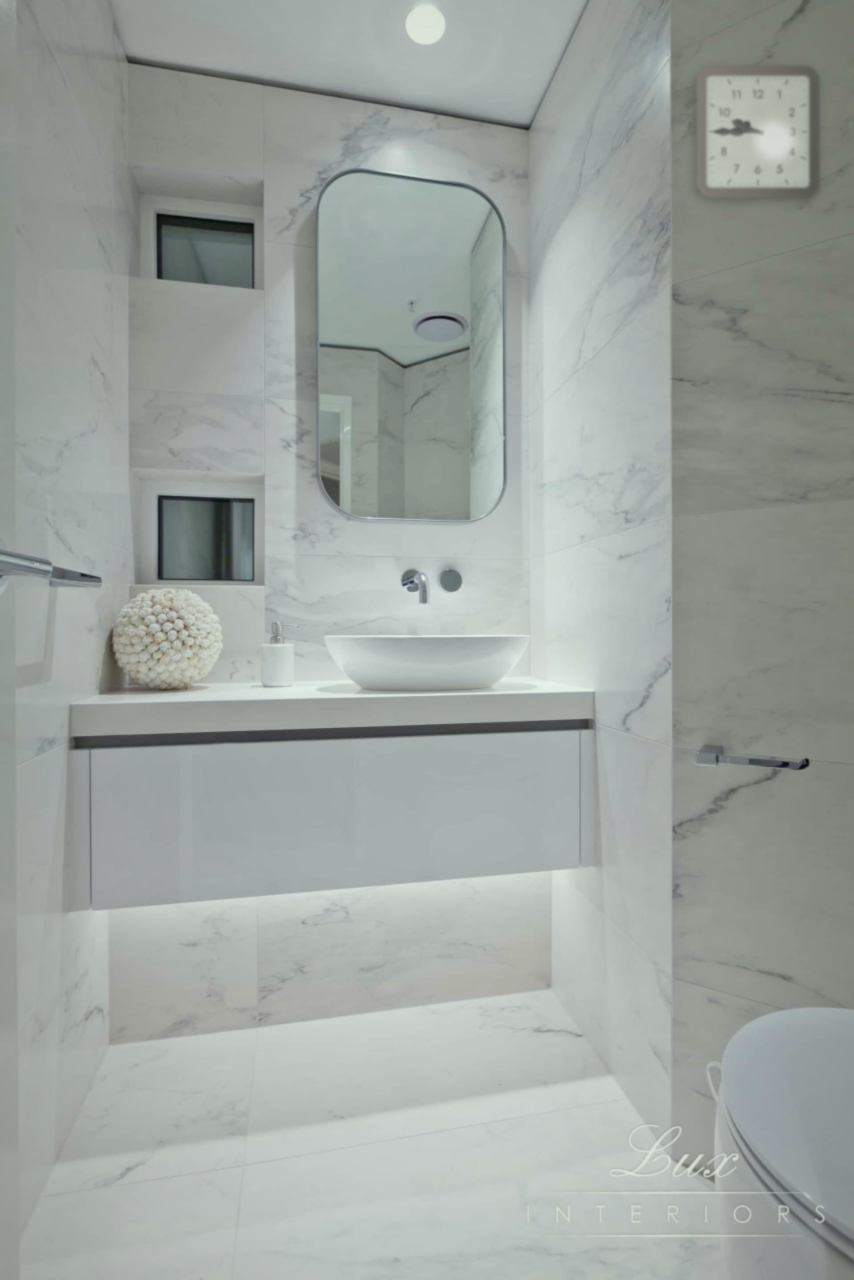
**9:45**
